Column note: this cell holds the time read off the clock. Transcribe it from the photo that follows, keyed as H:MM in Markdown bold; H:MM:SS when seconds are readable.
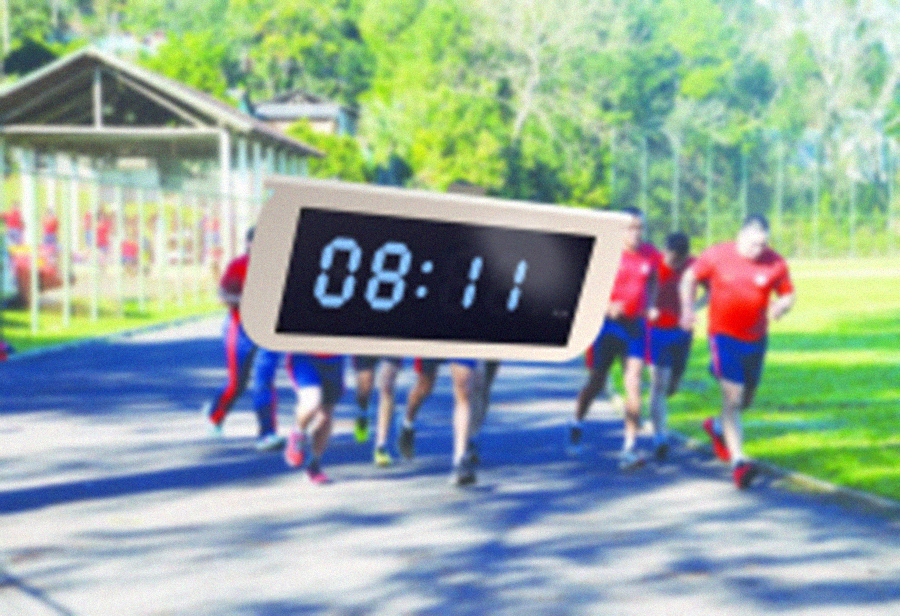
**8:11**
